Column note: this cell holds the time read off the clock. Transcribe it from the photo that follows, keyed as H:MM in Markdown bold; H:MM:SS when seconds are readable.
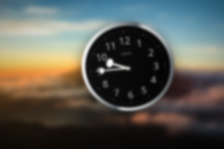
**9:45**
